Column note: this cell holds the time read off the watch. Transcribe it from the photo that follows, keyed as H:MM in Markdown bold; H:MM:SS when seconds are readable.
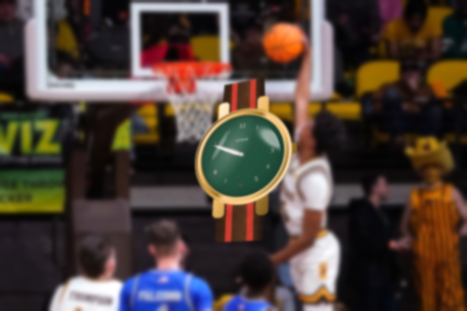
**9:49**
